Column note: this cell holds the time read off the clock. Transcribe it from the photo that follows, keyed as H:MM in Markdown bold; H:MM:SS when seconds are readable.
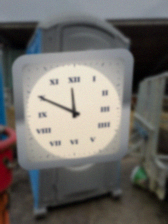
**11:50**
